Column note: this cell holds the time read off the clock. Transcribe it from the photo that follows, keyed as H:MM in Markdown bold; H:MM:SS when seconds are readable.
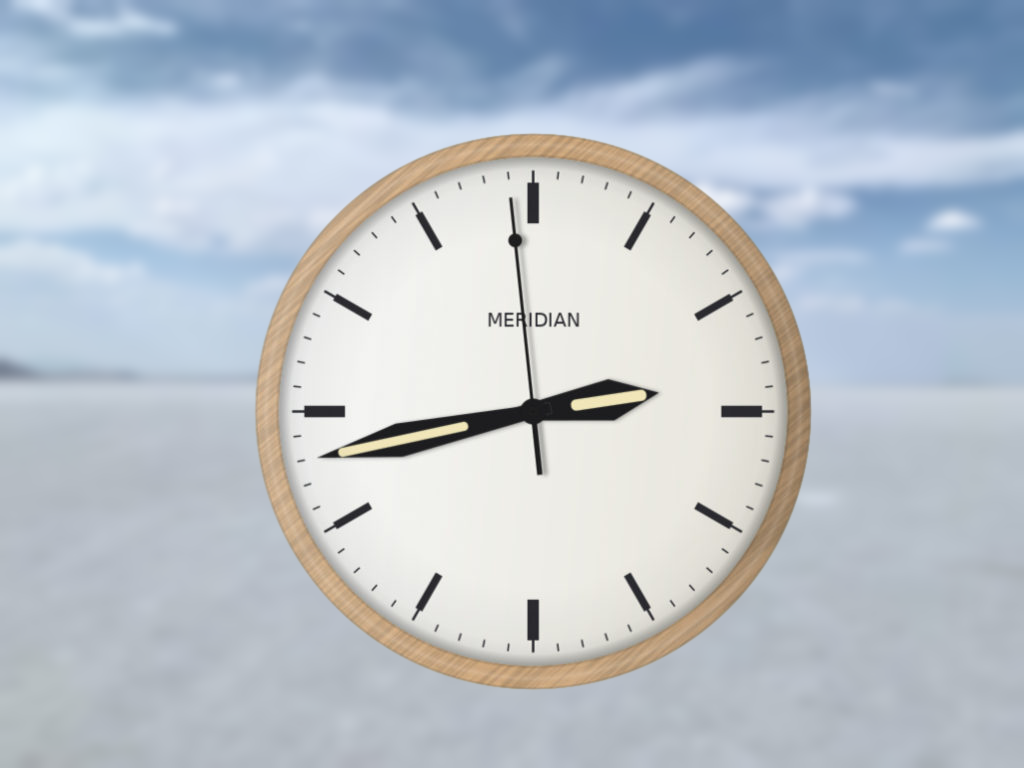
**2:42:59**
